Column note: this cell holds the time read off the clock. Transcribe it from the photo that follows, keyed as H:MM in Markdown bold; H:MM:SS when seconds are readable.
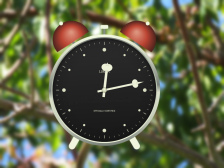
**12:13**
